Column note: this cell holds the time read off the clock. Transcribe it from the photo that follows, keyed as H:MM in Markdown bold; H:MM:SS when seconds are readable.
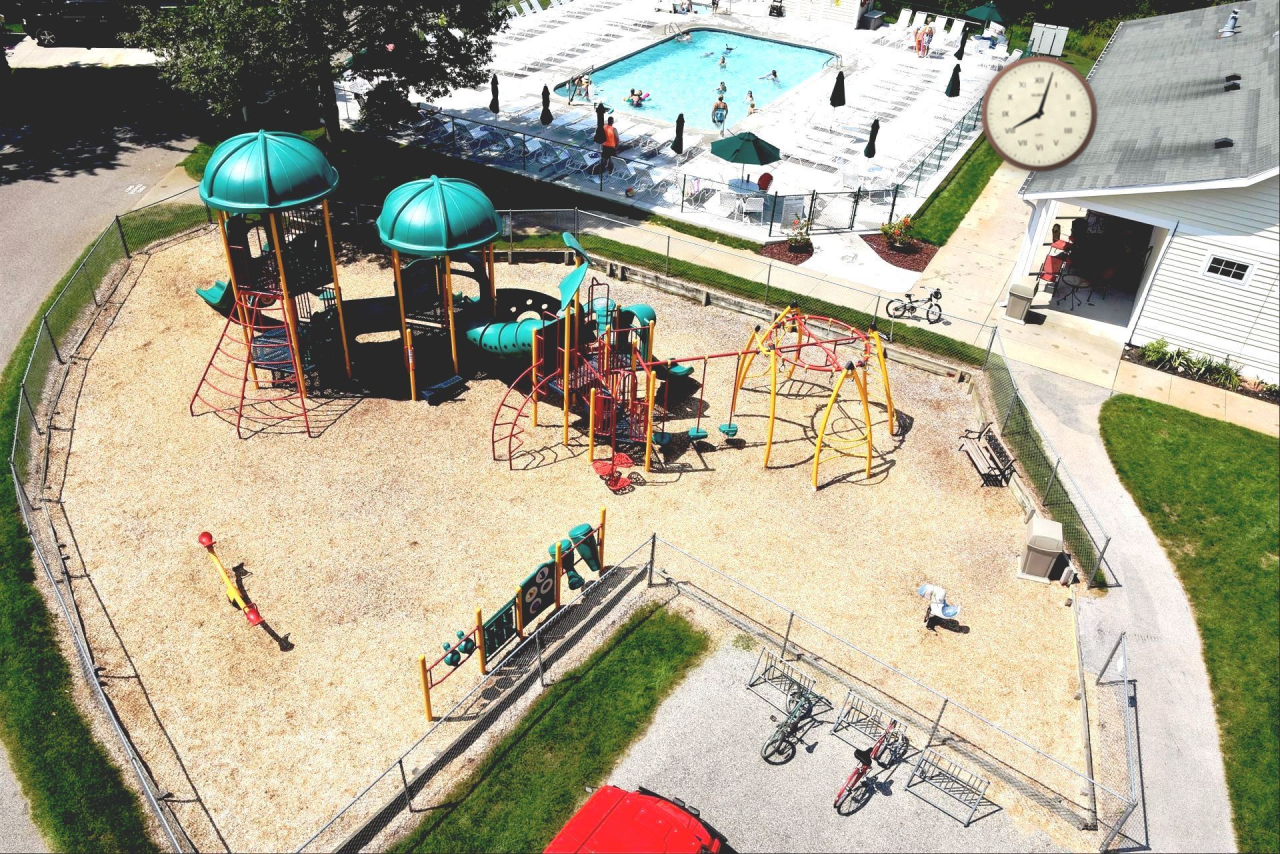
**8:03**
